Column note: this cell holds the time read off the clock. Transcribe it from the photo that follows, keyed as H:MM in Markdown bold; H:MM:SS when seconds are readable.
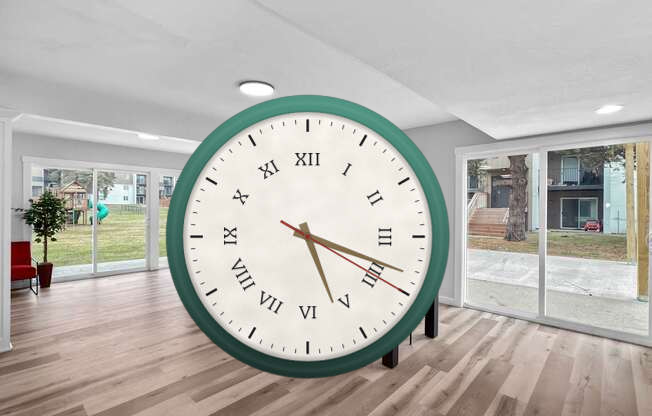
**5:18:20**
